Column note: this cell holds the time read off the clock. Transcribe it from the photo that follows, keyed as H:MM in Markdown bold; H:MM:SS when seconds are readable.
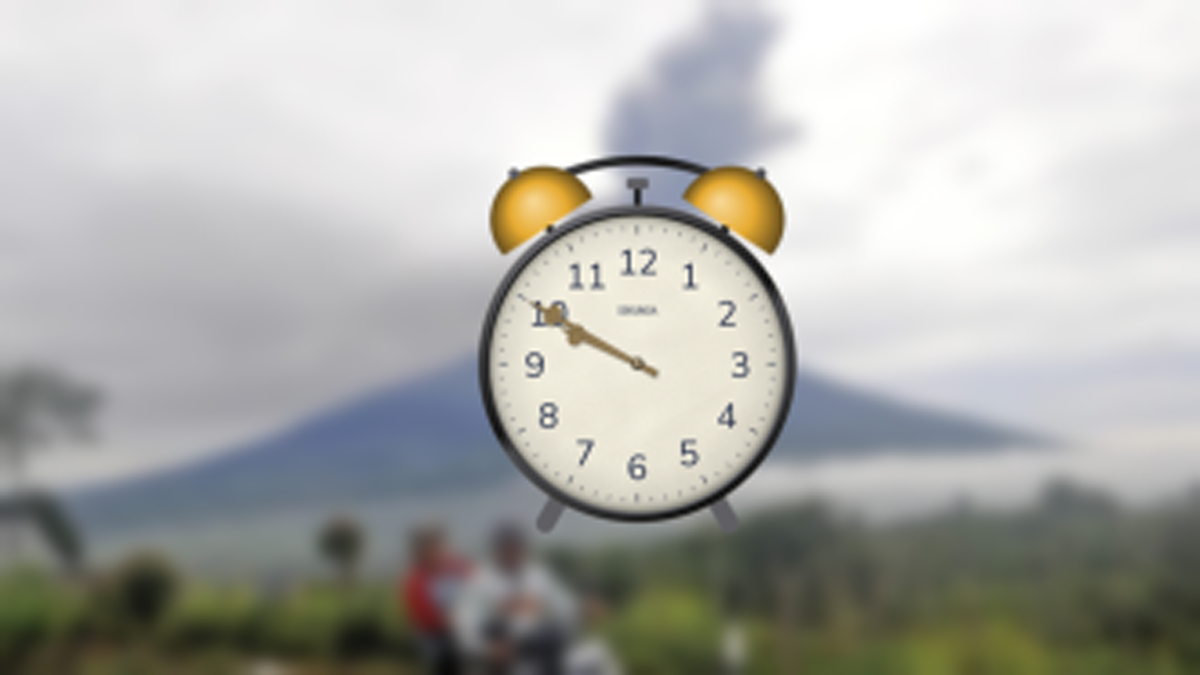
**9:50**
